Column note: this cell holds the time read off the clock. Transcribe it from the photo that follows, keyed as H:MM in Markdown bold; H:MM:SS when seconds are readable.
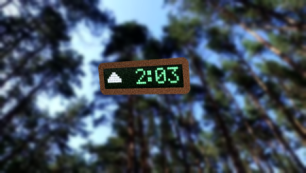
**2:03**
